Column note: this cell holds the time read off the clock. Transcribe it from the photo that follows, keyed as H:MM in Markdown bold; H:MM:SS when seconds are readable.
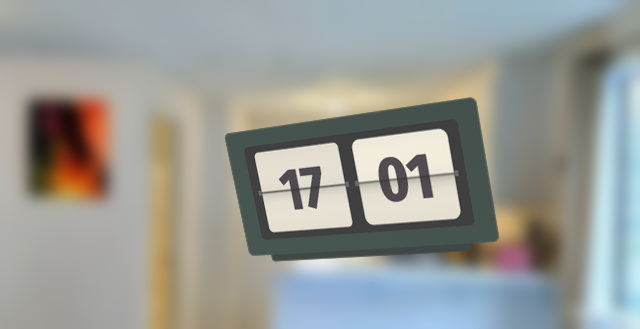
**17:01**
